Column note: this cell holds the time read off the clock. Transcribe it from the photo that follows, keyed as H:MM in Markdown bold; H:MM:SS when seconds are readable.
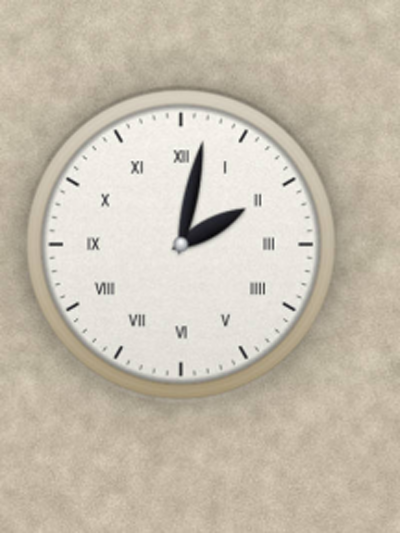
**2:02**
